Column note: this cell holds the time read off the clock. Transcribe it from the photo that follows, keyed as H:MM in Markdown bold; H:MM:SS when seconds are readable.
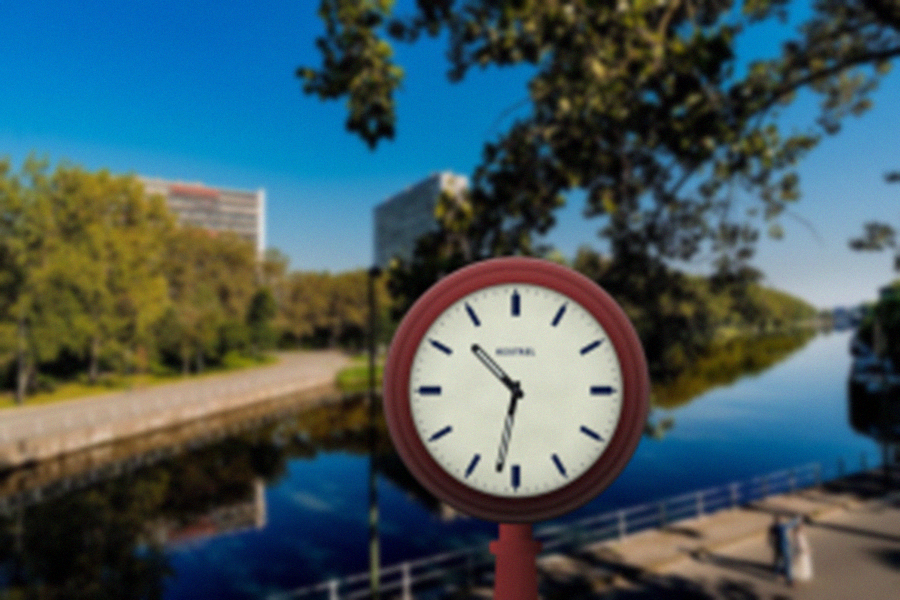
**10:32**
